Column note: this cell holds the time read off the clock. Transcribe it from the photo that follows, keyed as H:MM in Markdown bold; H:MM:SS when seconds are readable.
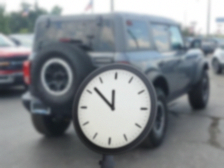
**11:52**
